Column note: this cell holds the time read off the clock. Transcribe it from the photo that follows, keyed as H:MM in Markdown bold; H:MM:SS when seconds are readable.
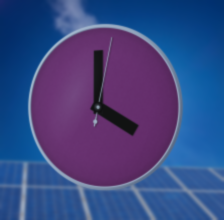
**4:00:02**
